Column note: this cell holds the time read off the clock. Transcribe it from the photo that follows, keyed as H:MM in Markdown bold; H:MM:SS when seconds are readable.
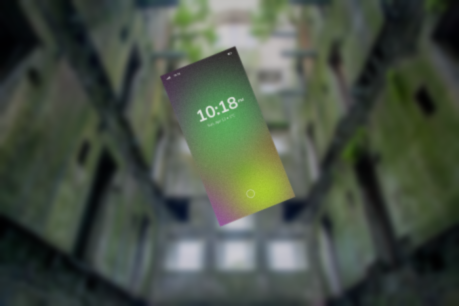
**10:18**
